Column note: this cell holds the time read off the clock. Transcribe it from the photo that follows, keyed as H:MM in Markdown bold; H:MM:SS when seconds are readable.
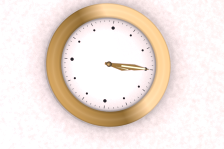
**3:15**
